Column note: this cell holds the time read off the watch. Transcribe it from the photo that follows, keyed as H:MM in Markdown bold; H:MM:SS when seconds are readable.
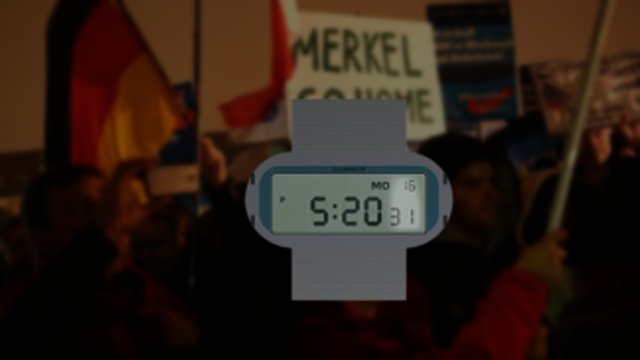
**5:20:31**
